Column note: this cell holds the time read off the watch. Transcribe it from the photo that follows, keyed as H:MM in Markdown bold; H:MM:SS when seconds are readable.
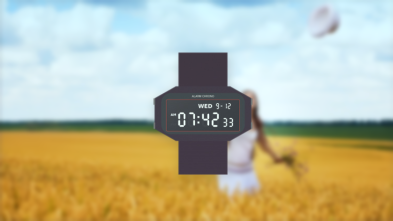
**7:42:33**
